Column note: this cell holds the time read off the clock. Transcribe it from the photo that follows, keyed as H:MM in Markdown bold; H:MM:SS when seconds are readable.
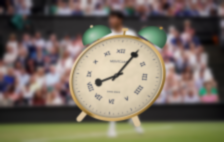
**8:05**
